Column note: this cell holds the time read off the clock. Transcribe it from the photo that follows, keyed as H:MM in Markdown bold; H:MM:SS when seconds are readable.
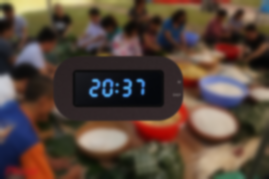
**20:37**
